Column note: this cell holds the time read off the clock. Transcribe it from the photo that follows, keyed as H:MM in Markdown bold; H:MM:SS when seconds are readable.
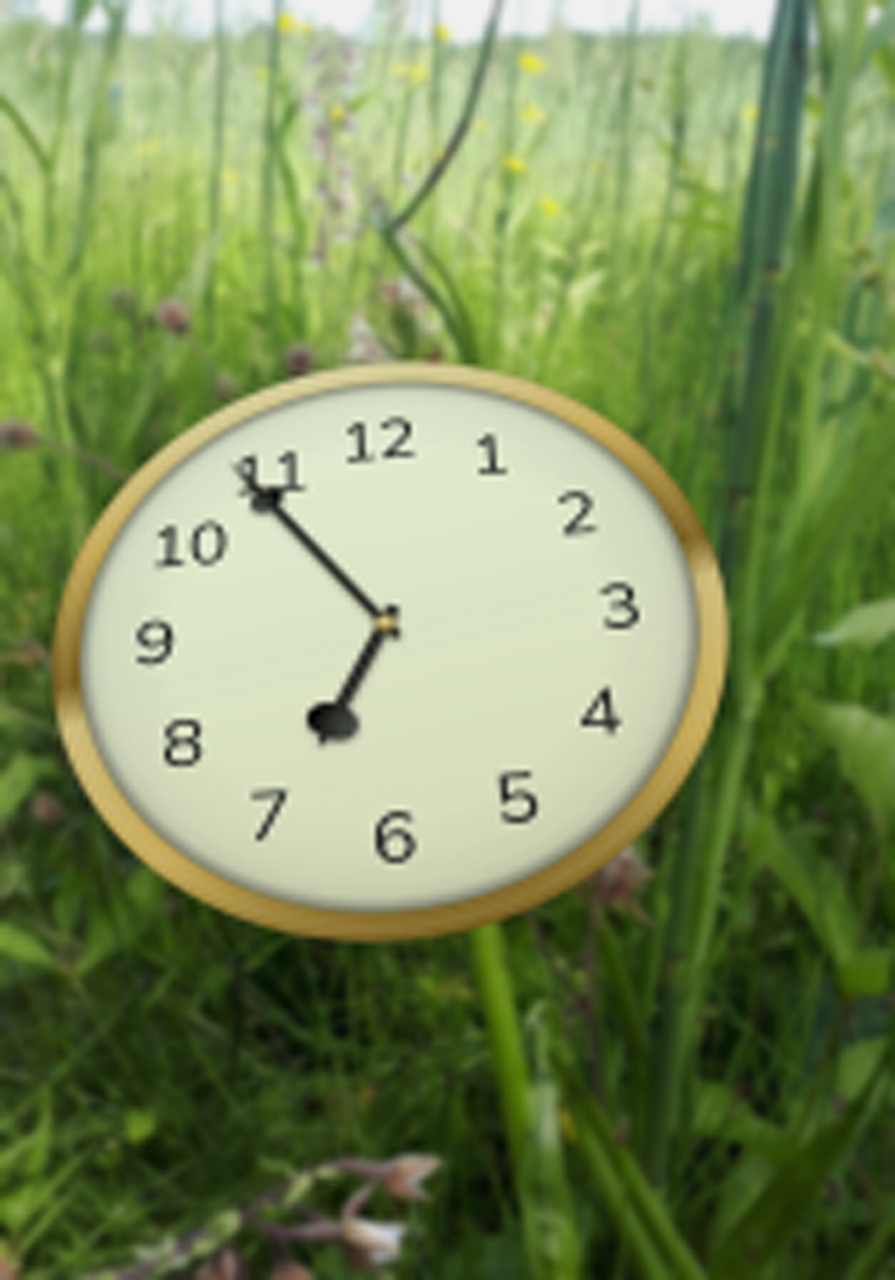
**6:54**
